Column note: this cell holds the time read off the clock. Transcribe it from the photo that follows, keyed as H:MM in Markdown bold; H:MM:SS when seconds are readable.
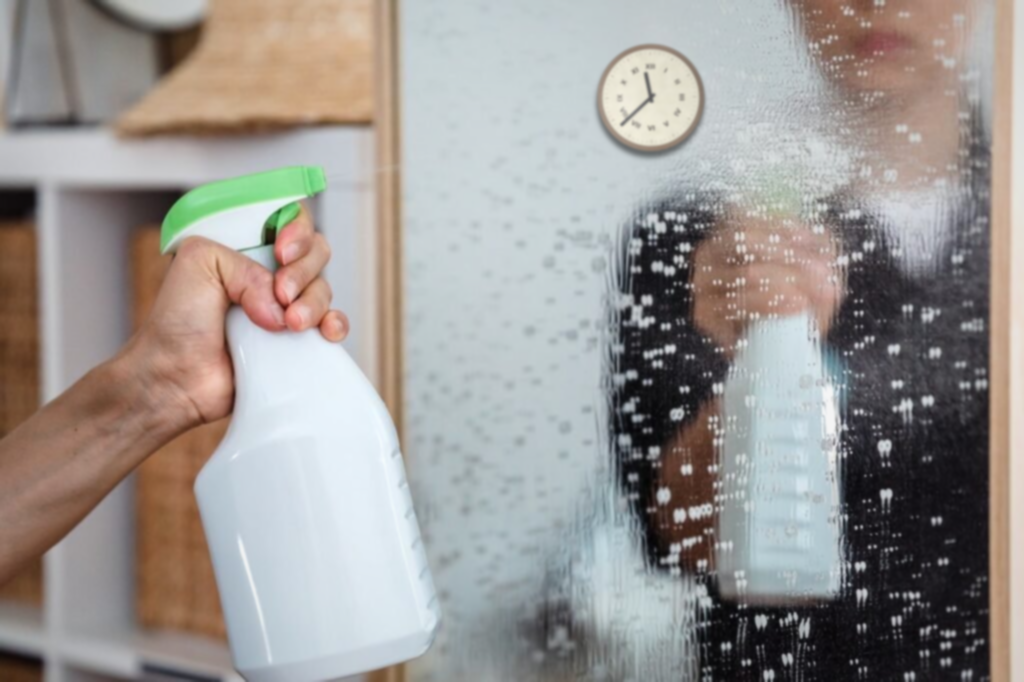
**11:38**
